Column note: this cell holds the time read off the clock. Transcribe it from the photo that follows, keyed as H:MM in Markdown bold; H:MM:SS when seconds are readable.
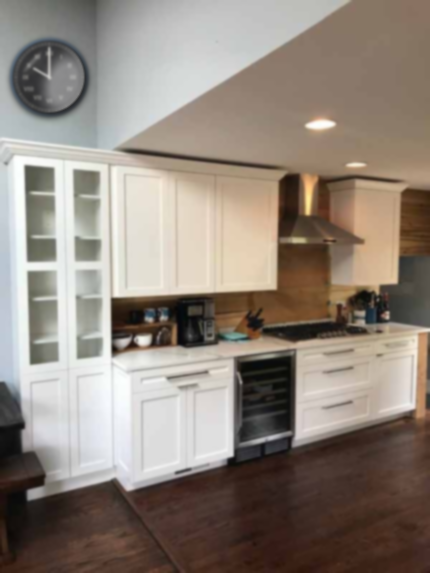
**10:00**
